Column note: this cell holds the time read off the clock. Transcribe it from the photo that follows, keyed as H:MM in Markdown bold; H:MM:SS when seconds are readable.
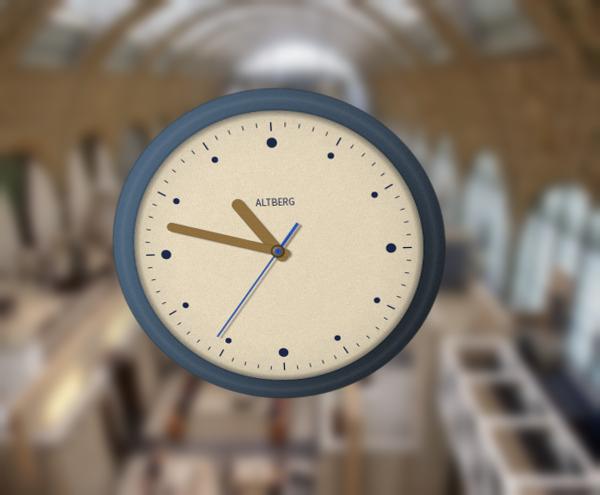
**10:47:36**
